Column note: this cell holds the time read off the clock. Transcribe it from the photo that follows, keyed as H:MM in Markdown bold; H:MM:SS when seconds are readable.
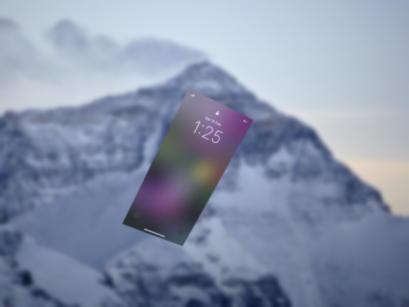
**1:25**
